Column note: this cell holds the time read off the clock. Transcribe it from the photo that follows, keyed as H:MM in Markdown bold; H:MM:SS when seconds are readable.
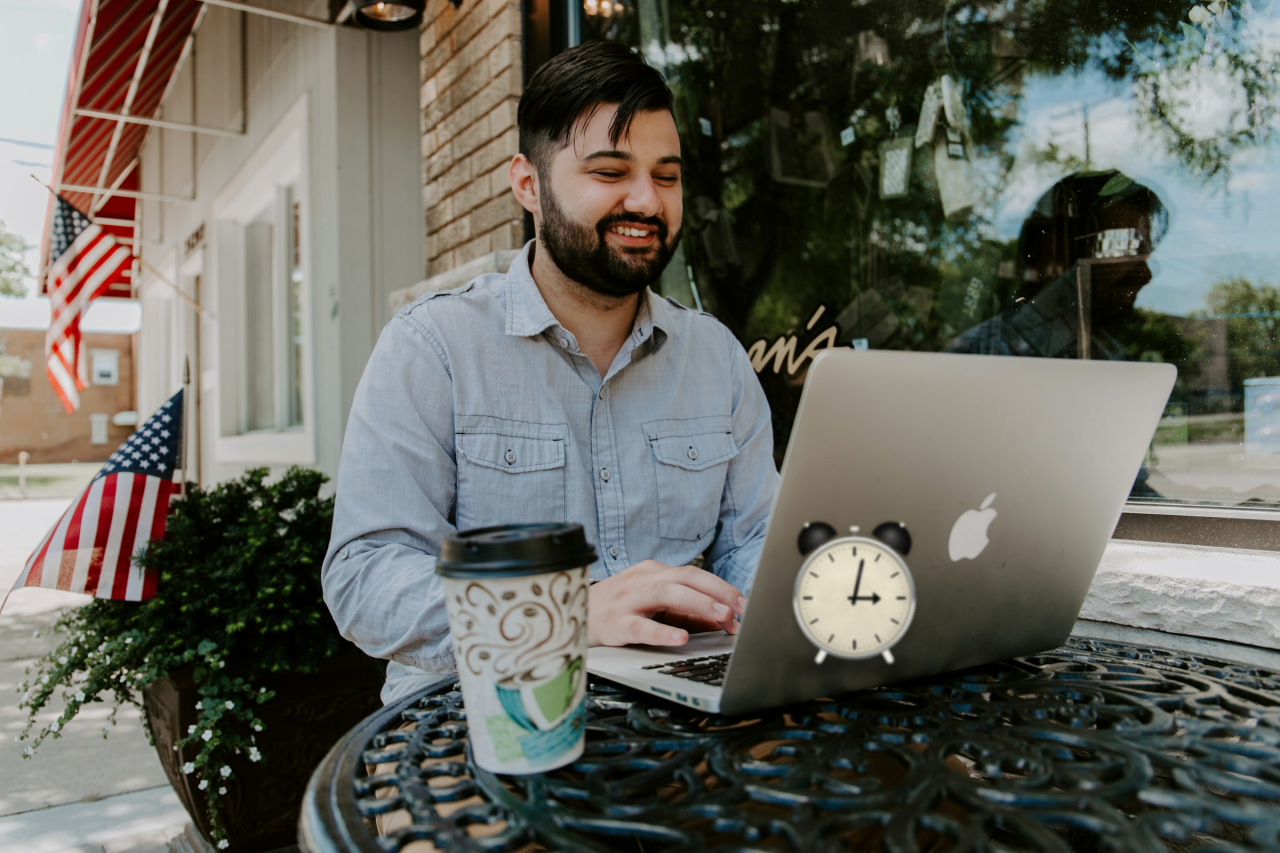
**3:02**
